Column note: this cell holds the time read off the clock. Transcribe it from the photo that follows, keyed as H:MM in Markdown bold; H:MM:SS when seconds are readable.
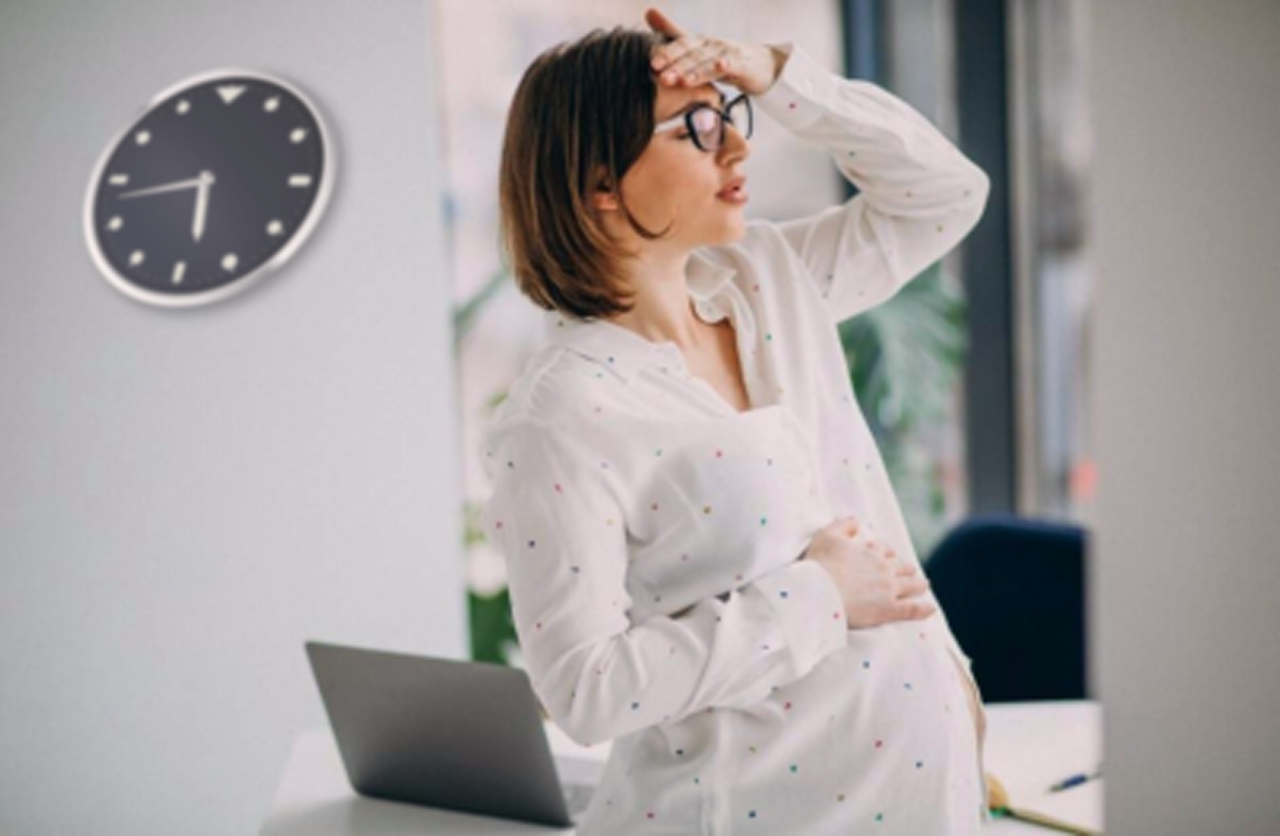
**5:43**
